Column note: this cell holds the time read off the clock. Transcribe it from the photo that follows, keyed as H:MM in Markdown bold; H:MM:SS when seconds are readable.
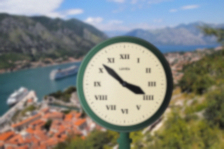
**3:52**
